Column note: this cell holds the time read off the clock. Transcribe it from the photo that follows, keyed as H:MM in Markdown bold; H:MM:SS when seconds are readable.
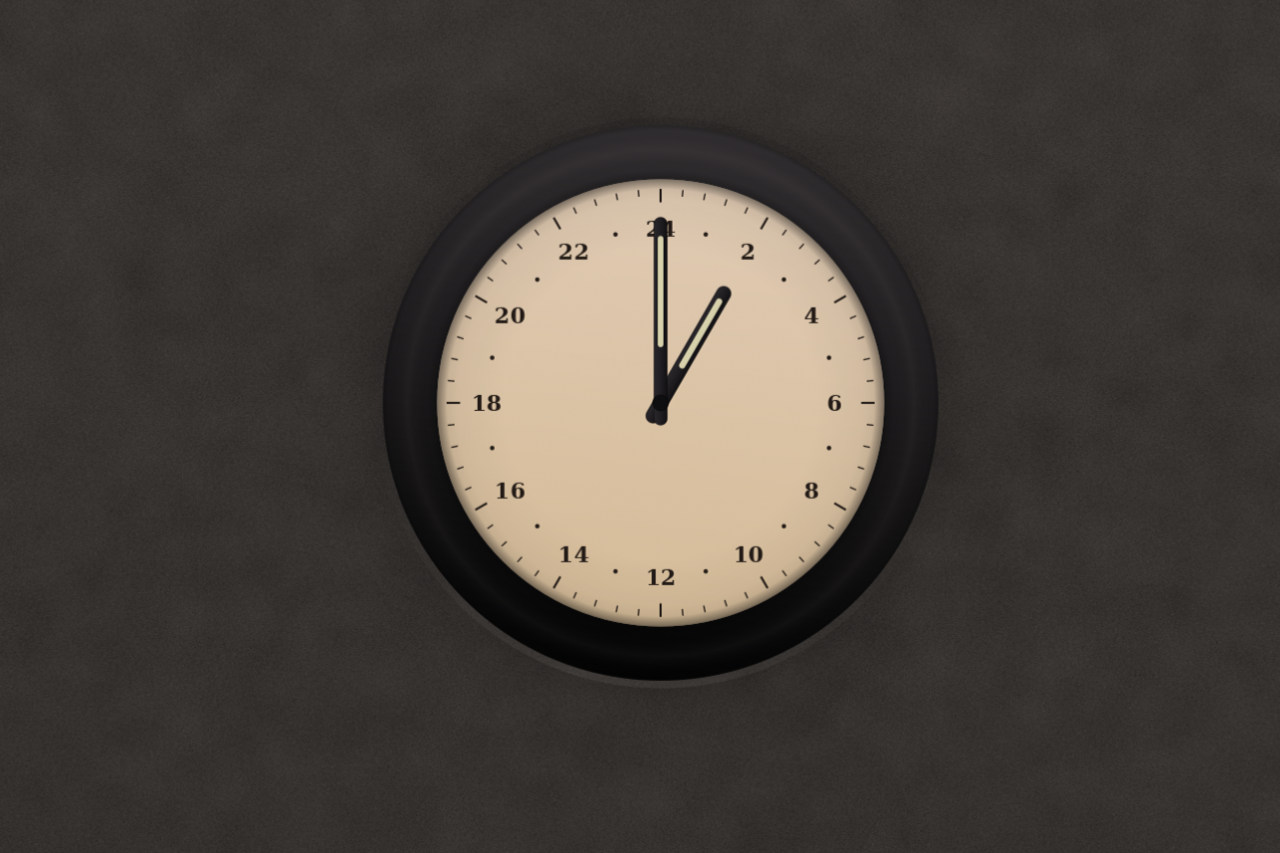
**2:00**
